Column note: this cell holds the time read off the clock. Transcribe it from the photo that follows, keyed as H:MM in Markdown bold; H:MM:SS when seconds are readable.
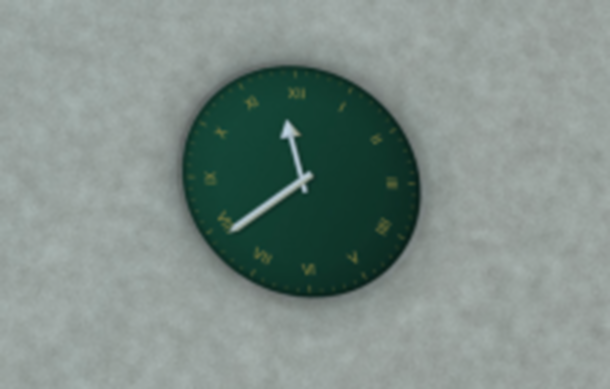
**11:39**
